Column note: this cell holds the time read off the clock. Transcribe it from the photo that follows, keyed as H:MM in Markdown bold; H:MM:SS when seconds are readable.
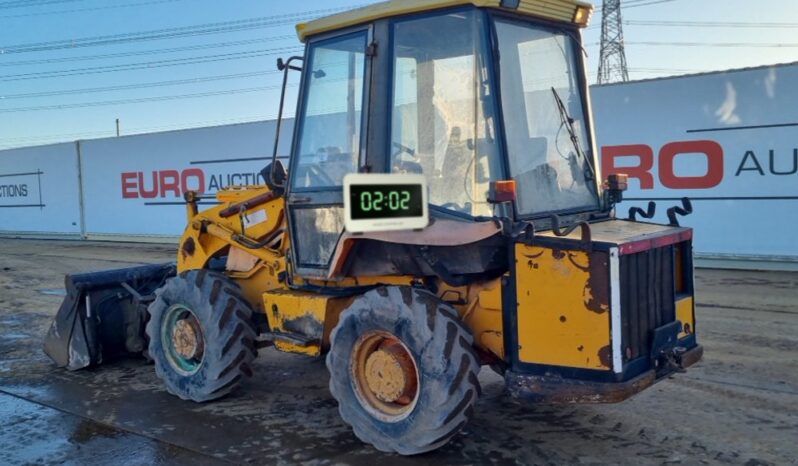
**2:02**
